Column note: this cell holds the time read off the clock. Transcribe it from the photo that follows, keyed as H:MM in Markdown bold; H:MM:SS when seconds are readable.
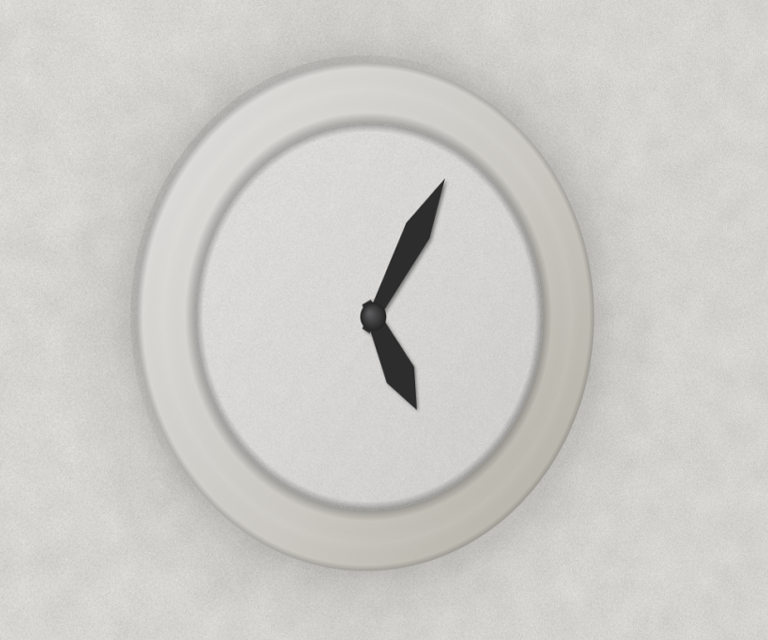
**5:05**
